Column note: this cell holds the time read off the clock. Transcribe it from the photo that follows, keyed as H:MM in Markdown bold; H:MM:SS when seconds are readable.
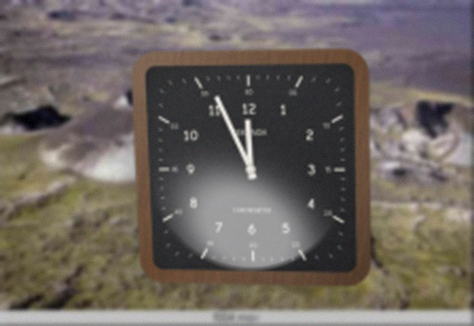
**11:56**
